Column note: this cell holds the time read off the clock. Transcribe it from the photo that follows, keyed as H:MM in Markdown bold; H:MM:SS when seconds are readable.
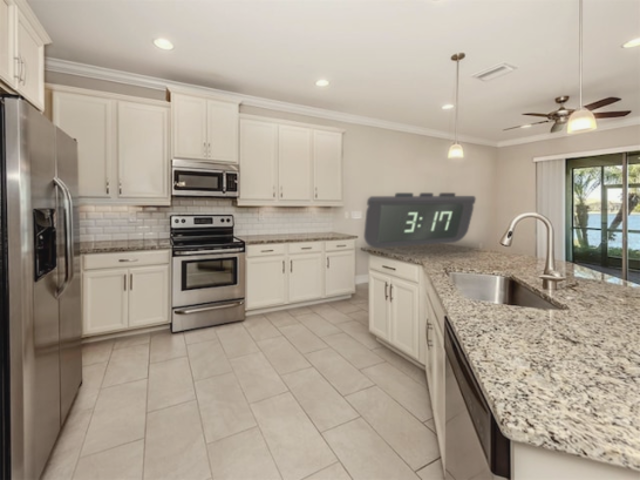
**3:17**
